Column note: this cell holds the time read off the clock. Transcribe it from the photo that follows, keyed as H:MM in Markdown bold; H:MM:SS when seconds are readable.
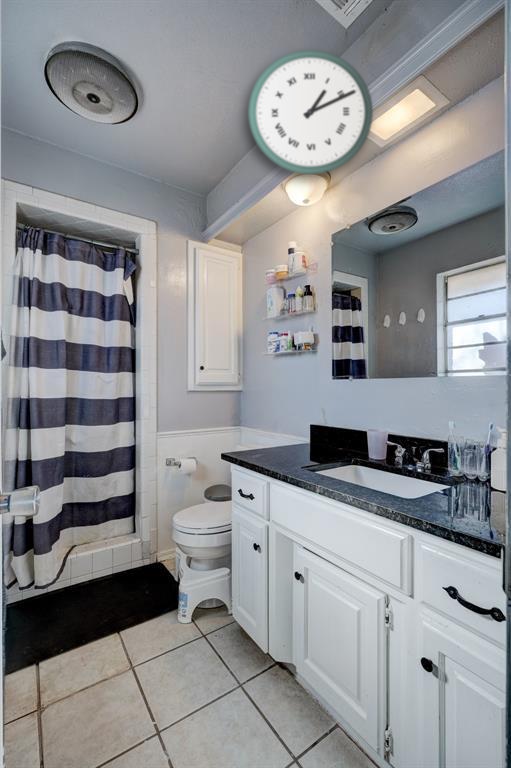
**1:11**
